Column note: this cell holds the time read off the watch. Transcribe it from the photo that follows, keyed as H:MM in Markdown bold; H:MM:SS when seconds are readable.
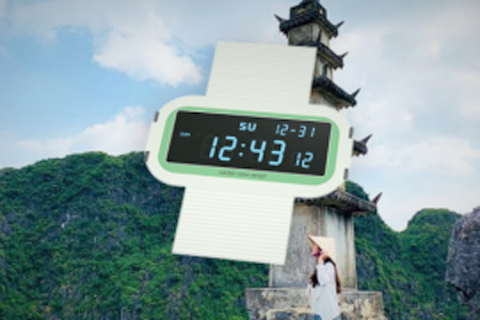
**12:43:12**
